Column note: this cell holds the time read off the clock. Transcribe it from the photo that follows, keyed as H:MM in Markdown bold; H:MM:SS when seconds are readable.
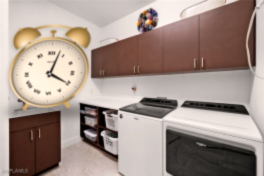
**4:03**
